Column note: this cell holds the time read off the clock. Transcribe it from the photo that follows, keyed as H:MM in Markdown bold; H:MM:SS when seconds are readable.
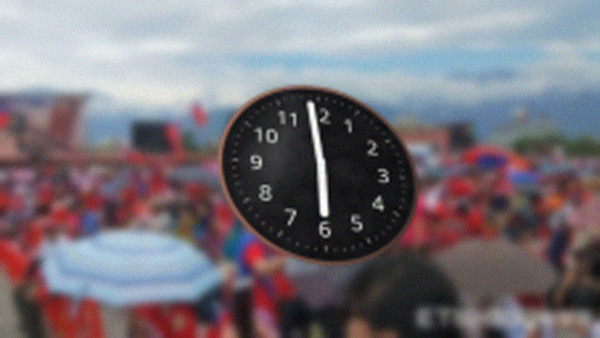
**5:59**
